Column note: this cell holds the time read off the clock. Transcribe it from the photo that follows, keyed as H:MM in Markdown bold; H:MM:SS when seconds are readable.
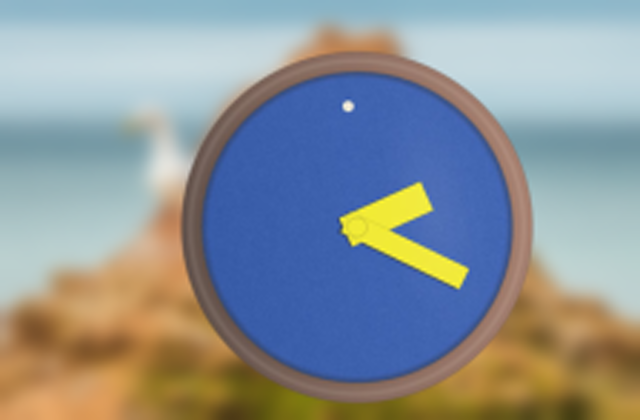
**2:20**
